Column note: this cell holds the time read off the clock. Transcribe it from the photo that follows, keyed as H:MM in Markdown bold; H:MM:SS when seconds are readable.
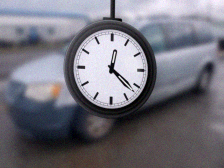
**12:22**
